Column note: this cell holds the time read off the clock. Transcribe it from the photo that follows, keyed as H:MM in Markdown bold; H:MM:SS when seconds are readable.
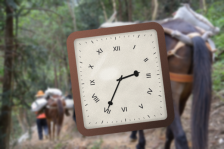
**2:35**
